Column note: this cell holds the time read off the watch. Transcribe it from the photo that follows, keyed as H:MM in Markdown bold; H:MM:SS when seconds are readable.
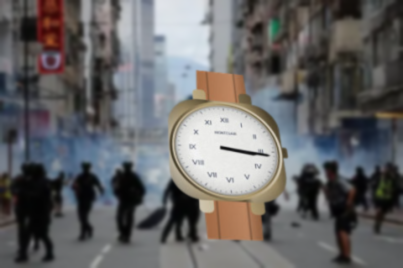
**3:16**
